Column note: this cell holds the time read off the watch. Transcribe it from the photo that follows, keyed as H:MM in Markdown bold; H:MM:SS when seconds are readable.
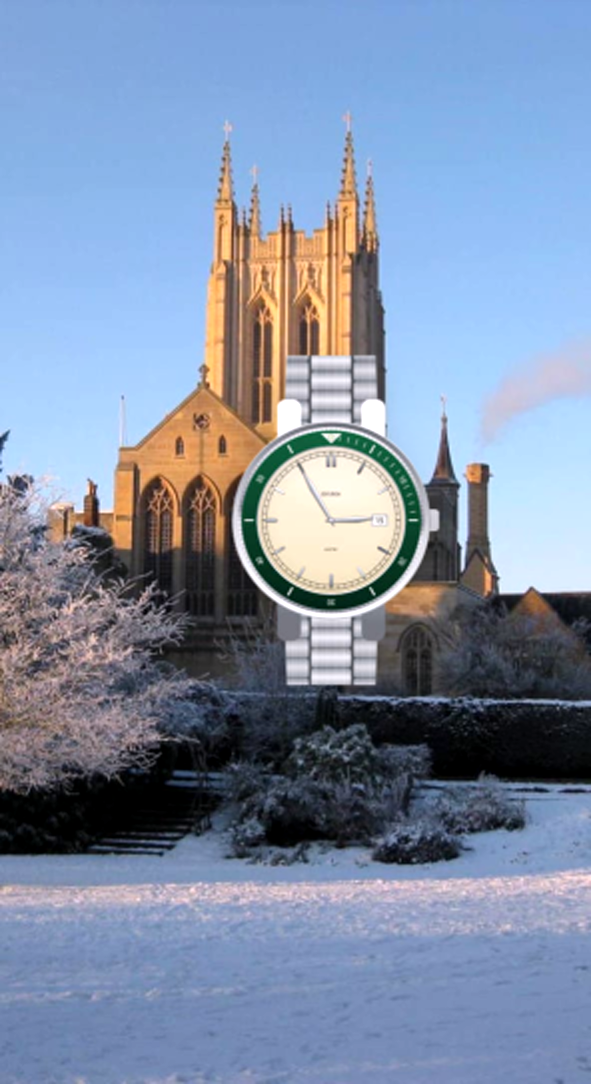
**2:55**
